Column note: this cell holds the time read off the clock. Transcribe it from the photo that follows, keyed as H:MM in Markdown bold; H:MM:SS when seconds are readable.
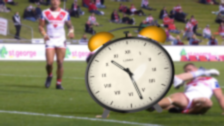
**10:27**
